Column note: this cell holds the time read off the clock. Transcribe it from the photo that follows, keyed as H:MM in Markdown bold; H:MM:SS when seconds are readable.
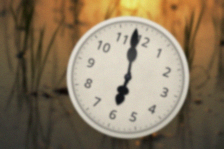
**5:58**
